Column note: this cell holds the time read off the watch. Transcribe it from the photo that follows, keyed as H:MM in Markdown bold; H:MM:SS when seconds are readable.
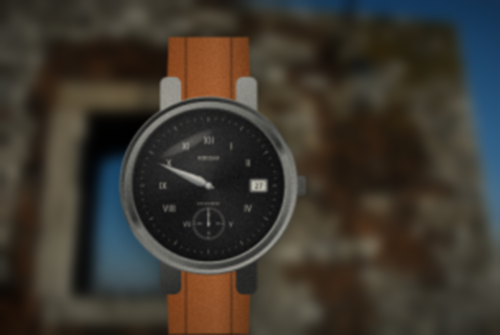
**9:49**
